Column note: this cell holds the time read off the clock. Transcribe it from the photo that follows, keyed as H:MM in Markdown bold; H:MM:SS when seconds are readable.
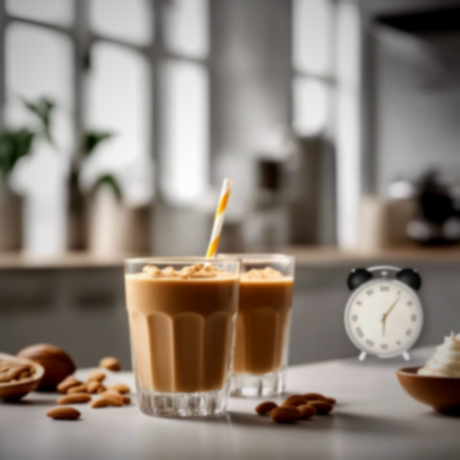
**6:06**
